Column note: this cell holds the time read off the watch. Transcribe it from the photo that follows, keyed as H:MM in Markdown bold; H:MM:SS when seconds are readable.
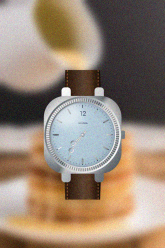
**7:36**
